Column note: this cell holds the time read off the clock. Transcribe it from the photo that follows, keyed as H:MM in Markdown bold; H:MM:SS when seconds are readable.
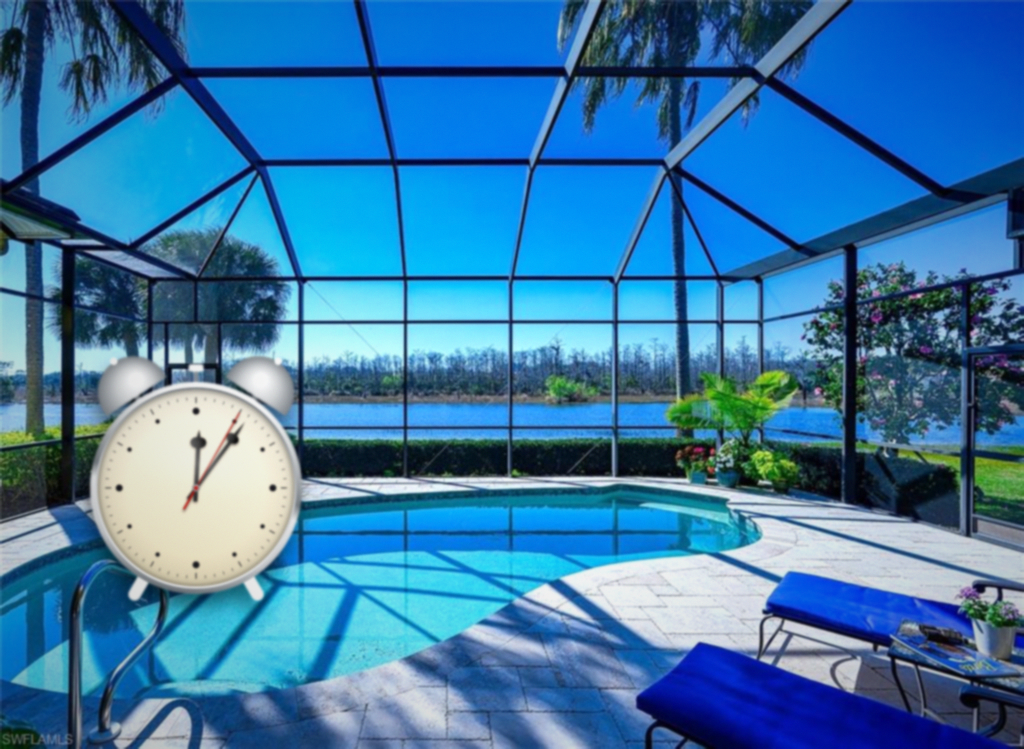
**12:06:05**
